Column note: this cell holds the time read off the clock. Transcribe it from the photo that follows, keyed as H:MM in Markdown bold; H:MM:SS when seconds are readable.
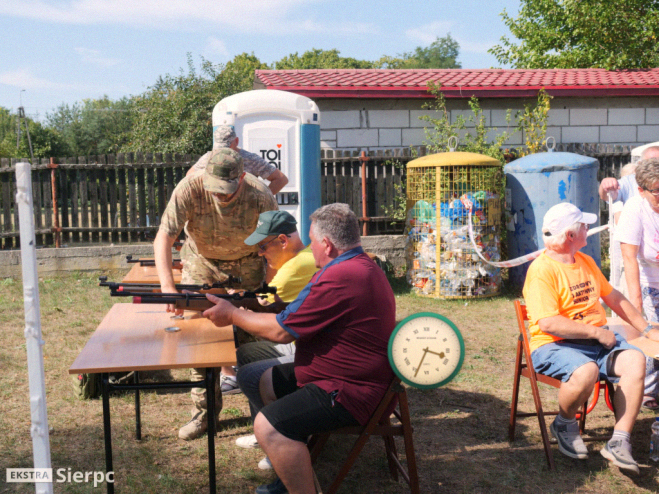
**3:34**
